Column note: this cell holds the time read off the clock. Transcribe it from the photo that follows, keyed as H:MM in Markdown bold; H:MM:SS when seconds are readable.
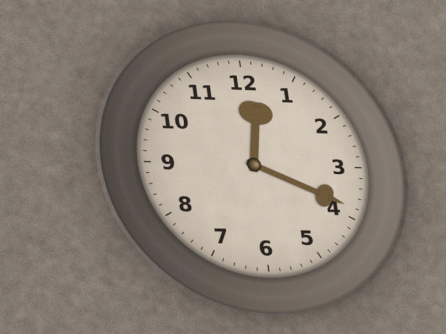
**12:19**
